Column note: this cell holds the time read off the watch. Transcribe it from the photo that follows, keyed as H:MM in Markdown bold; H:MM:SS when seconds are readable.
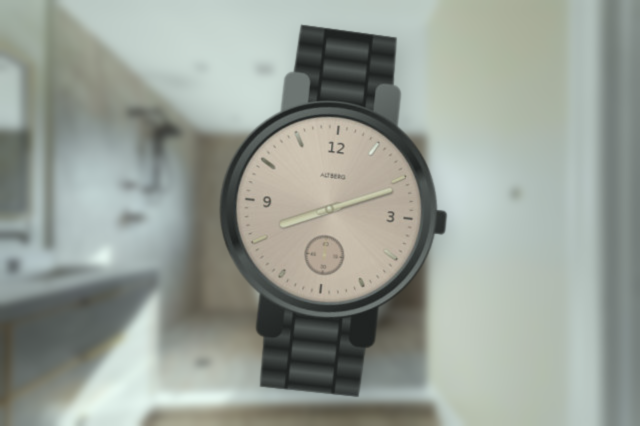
**8:11**
